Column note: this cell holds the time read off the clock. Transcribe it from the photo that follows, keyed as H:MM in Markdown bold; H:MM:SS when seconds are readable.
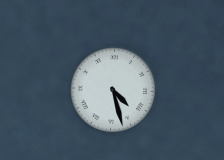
**4:27**
